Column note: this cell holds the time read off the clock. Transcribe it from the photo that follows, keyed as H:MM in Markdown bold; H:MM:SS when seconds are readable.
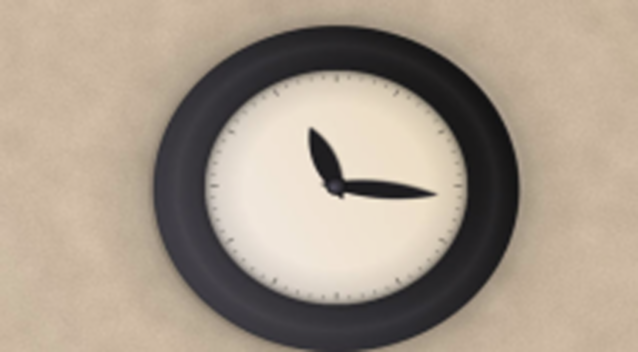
**11:16**
